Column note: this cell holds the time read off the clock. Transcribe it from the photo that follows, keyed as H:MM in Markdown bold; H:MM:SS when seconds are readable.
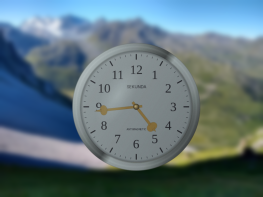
**4:44**
